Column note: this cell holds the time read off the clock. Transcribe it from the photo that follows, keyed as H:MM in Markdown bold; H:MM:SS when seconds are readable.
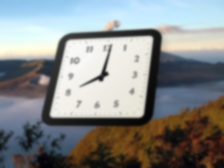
**8:01**
